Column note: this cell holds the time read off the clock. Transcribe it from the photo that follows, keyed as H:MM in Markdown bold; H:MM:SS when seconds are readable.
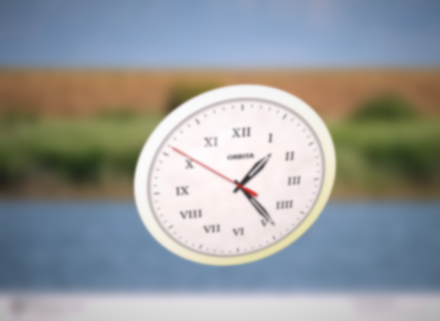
**1:23:51**
